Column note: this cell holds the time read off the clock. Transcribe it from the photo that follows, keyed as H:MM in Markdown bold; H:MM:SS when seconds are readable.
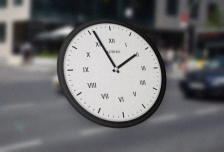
**1:56**
